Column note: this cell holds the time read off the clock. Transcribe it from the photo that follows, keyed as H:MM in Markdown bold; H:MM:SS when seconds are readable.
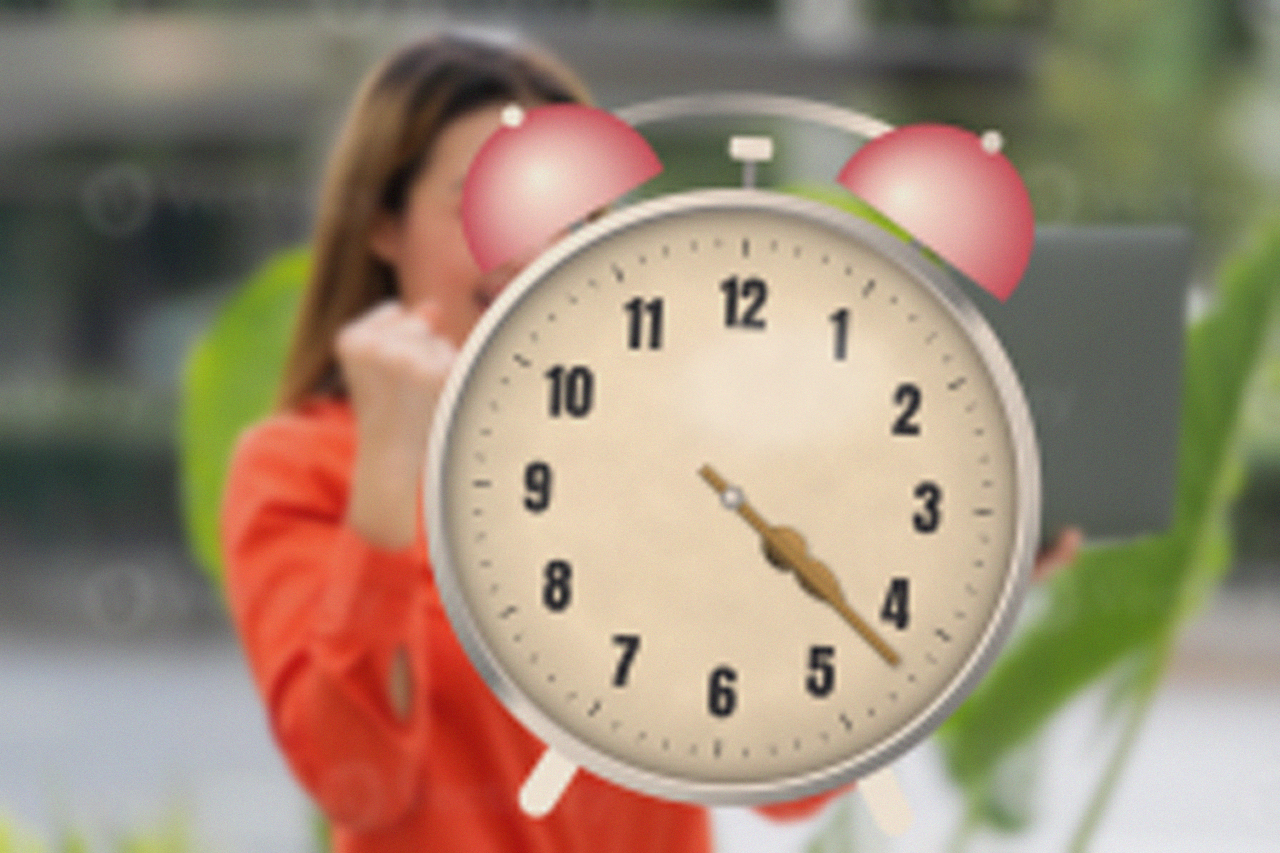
**4:22**
